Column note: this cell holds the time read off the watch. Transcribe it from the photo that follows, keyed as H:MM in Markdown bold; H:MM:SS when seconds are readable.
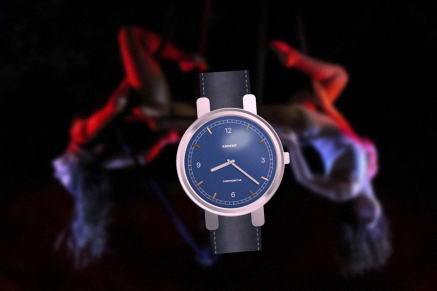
**8:22**
